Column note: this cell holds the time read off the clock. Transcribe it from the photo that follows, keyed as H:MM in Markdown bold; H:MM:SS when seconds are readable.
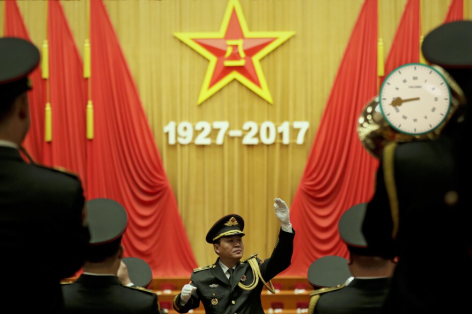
**8:43**
